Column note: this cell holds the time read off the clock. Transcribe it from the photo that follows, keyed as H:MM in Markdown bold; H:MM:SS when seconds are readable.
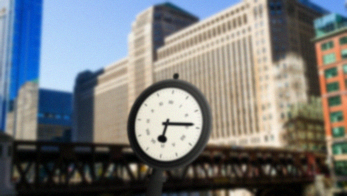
**6:14**
